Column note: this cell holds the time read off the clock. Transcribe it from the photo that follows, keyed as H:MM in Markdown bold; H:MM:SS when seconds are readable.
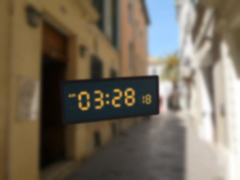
**3:28**
